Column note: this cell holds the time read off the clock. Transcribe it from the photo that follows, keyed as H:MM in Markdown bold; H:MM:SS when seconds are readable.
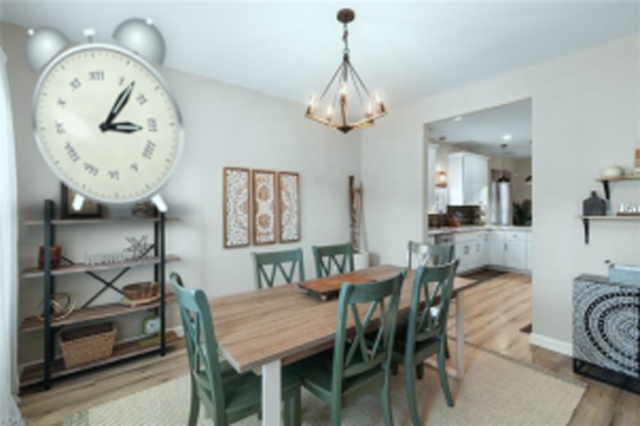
**3:07**
